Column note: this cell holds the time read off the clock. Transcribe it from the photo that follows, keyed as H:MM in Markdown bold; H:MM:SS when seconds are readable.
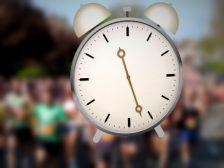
**11:27**
